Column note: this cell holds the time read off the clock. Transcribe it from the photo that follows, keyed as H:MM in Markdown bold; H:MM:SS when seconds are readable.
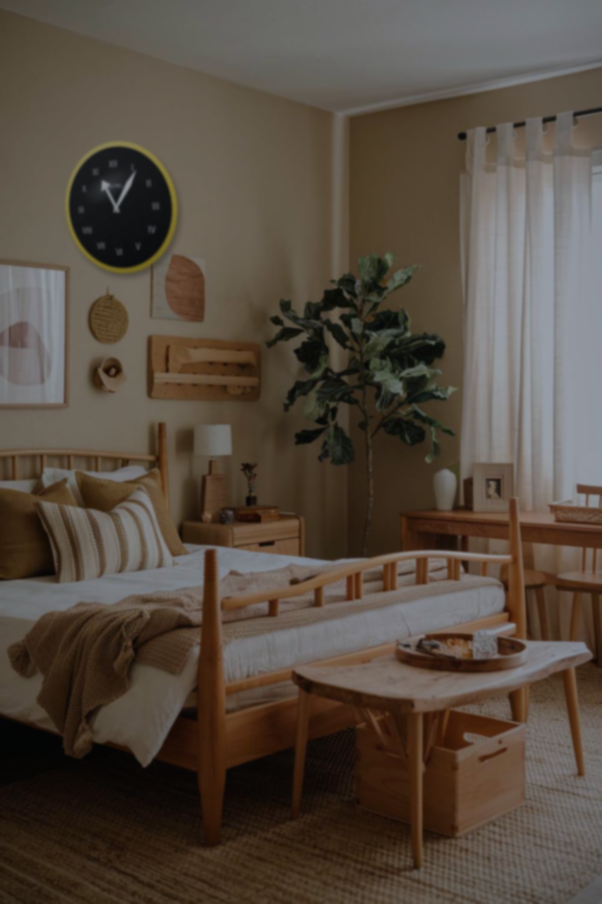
**11:06**
